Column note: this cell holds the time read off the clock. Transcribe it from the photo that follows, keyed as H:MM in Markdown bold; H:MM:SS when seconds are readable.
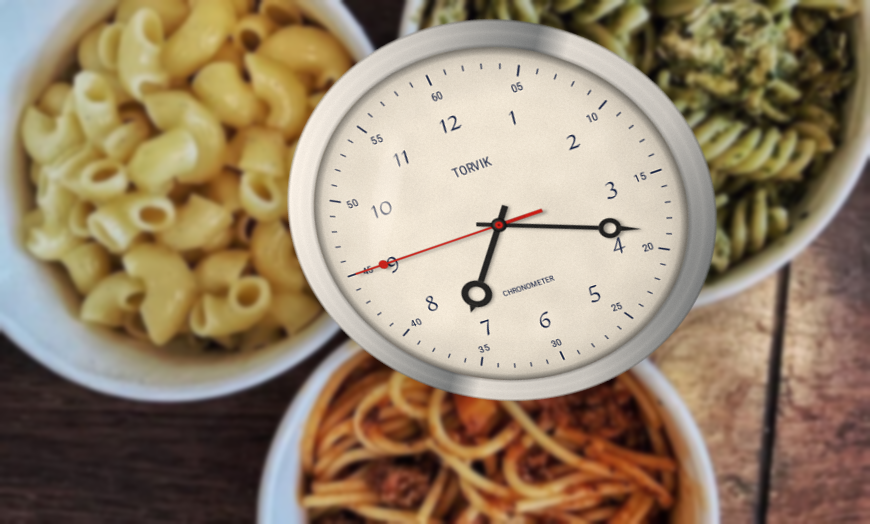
**7:18:45**
